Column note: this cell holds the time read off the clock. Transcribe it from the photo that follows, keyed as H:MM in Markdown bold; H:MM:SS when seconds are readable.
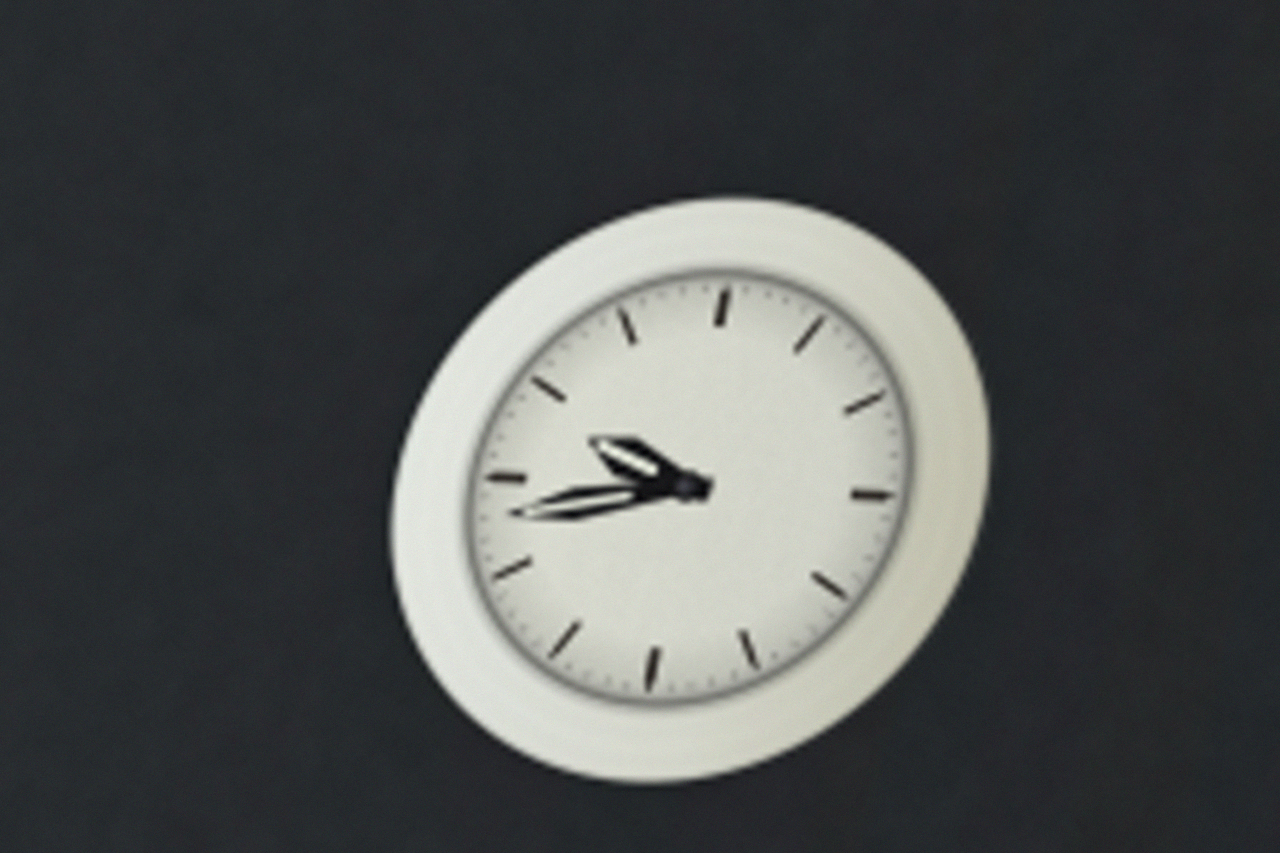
**9:43**
